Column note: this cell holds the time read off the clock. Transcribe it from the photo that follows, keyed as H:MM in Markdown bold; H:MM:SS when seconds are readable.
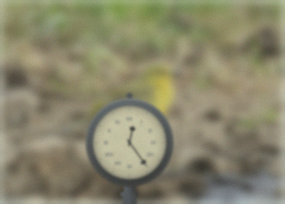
**12:24**
